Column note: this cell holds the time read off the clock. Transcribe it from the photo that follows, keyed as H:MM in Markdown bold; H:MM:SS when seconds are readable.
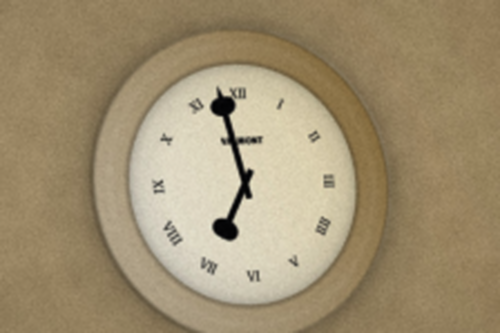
**6:58**
